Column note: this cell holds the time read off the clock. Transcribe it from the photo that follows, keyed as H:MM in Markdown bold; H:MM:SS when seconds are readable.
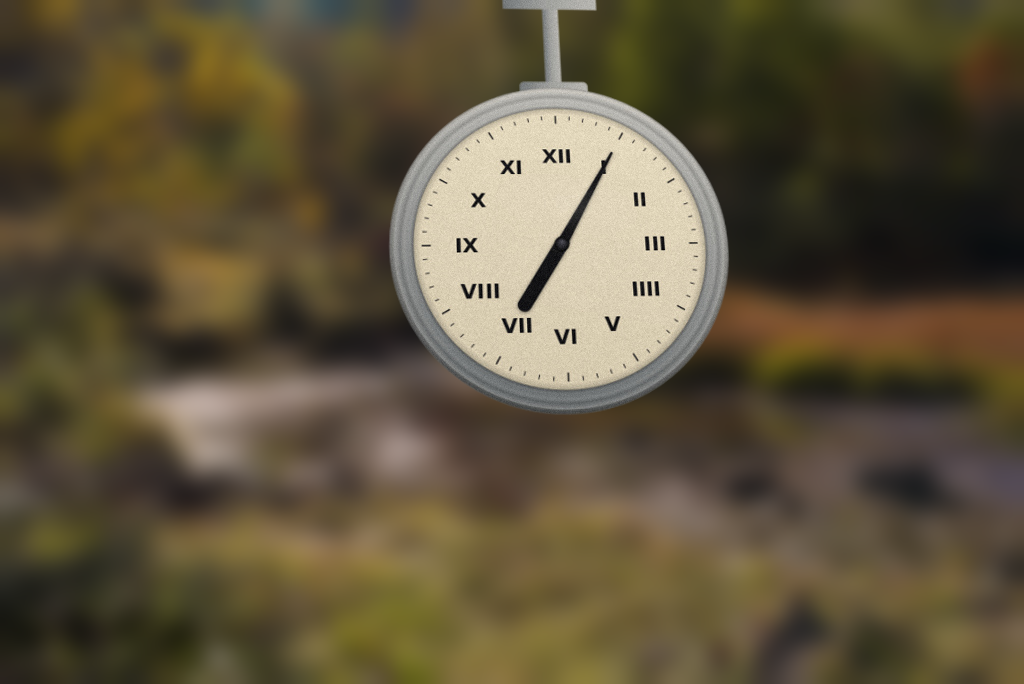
**7:05**
